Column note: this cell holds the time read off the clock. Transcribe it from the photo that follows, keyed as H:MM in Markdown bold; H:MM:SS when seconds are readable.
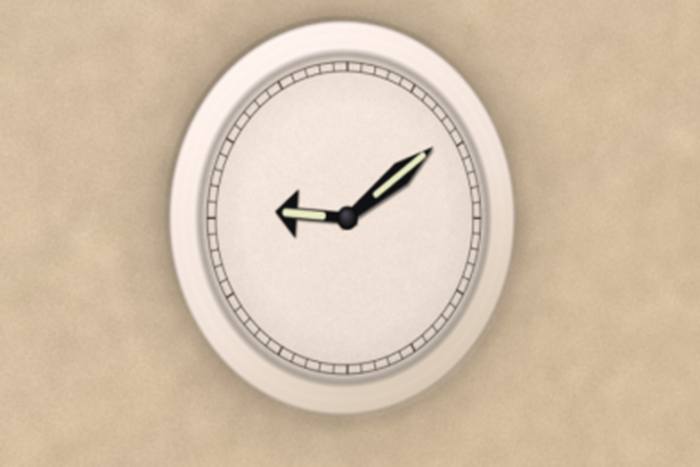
**9:09**
